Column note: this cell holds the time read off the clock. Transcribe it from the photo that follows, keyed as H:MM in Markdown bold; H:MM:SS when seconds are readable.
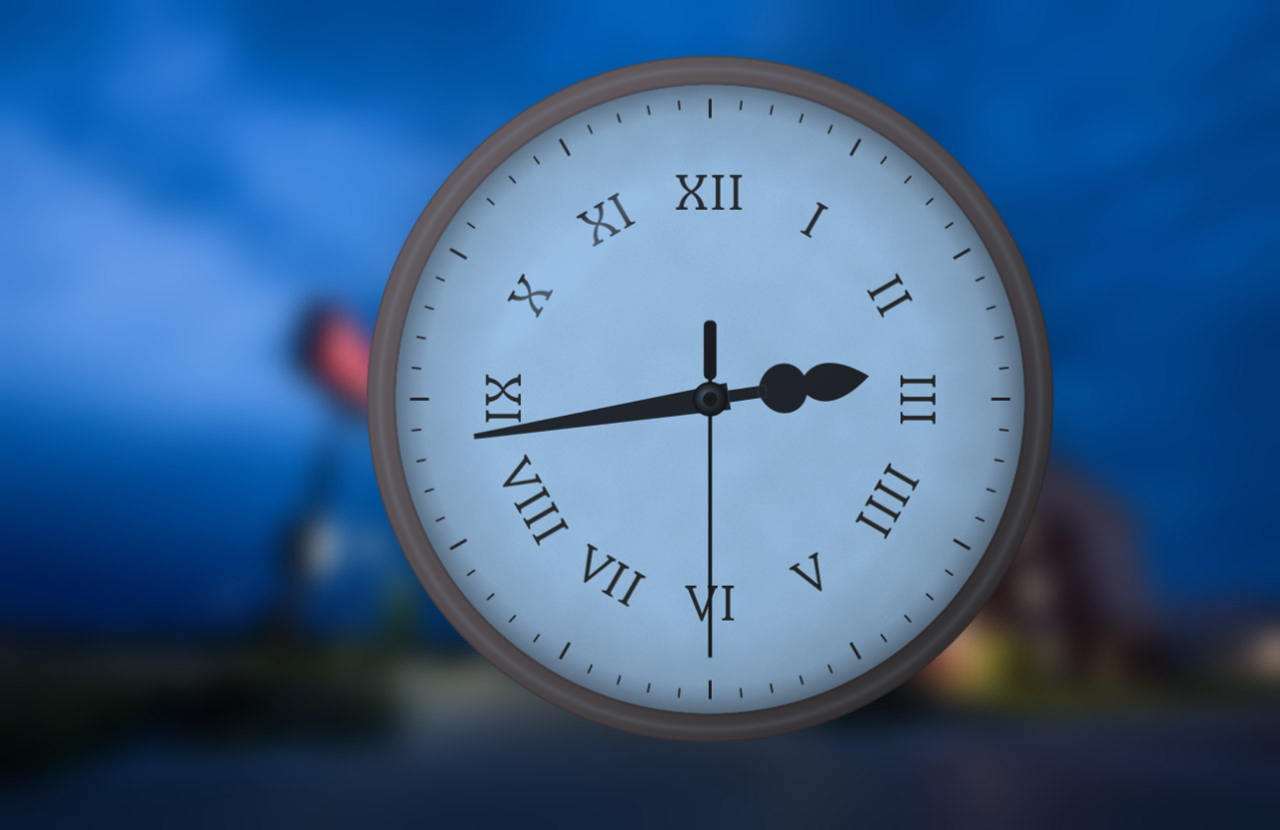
**2:43:30**
